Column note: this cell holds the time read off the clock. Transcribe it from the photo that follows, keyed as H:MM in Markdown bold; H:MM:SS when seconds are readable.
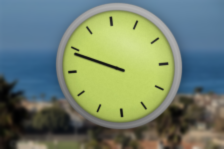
**9:49**
